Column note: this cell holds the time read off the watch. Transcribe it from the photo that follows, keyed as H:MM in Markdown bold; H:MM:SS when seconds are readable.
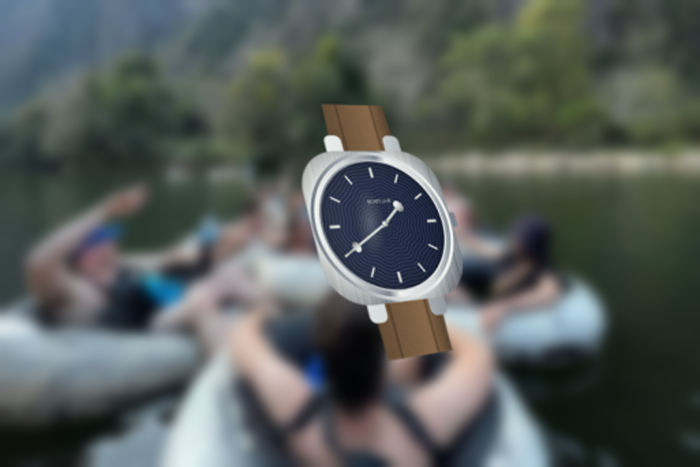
**1:40**
